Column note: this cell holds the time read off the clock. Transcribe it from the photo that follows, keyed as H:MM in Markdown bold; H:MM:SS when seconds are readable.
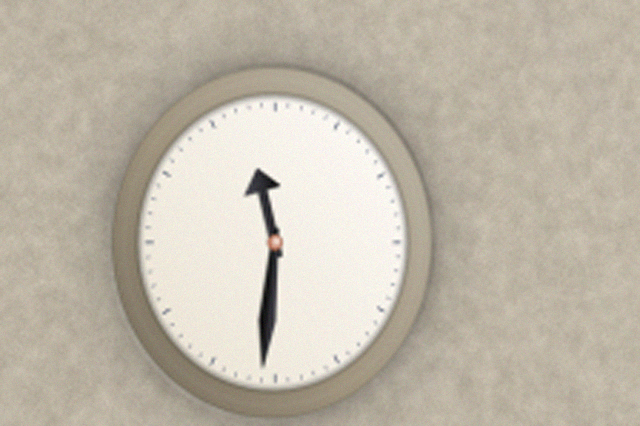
**11:31**
